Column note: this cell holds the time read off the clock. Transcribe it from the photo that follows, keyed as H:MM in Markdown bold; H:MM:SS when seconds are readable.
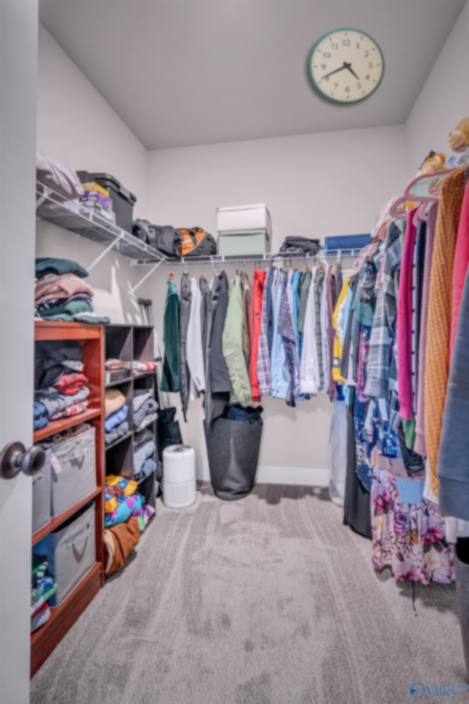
**4:41**
